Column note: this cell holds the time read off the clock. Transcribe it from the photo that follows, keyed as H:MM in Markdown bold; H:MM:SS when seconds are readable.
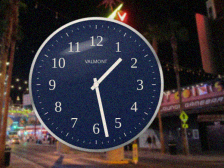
**1:28**
